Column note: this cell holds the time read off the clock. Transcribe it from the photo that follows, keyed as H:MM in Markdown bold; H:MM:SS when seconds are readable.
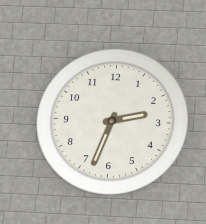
**2:33**
